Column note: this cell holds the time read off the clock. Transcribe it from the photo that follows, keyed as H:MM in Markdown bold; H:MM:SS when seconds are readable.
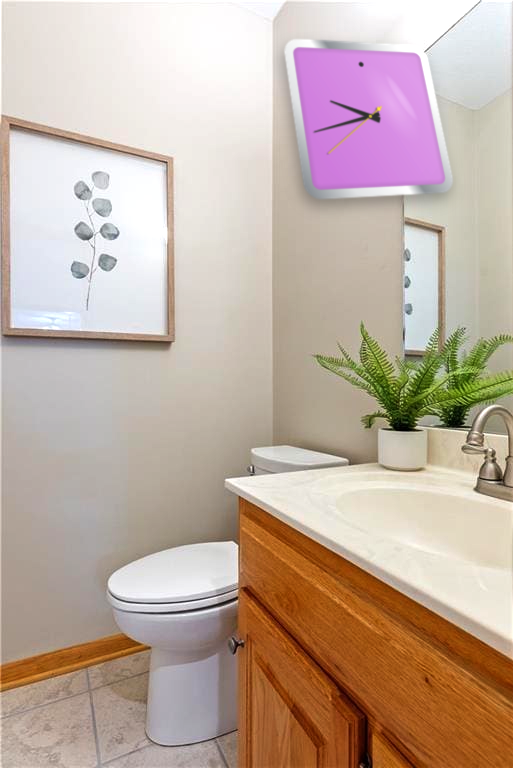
**9:42:39**
